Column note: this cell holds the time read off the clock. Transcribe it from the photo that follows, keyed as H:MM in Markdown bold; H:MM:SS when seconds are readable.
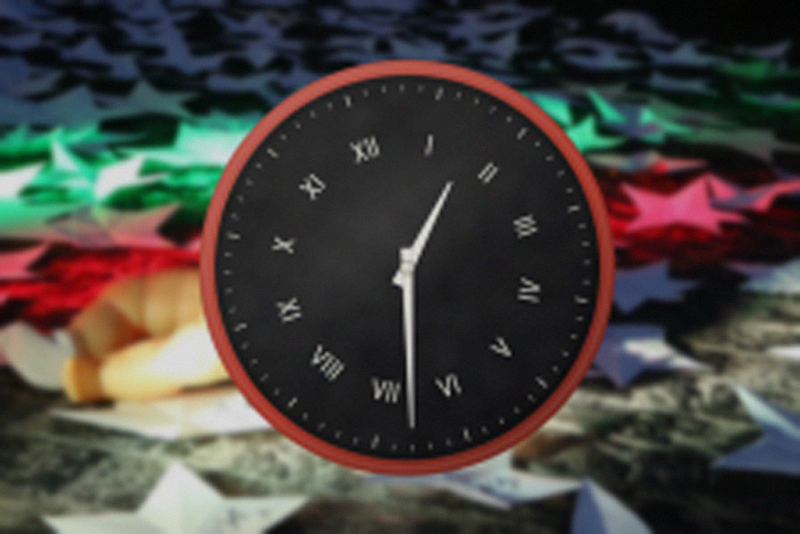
**1:33**
